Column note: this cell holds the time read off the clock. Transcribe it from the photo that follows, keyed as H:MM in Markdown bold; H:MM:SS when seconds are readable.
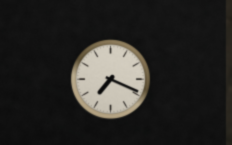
**7:19**
